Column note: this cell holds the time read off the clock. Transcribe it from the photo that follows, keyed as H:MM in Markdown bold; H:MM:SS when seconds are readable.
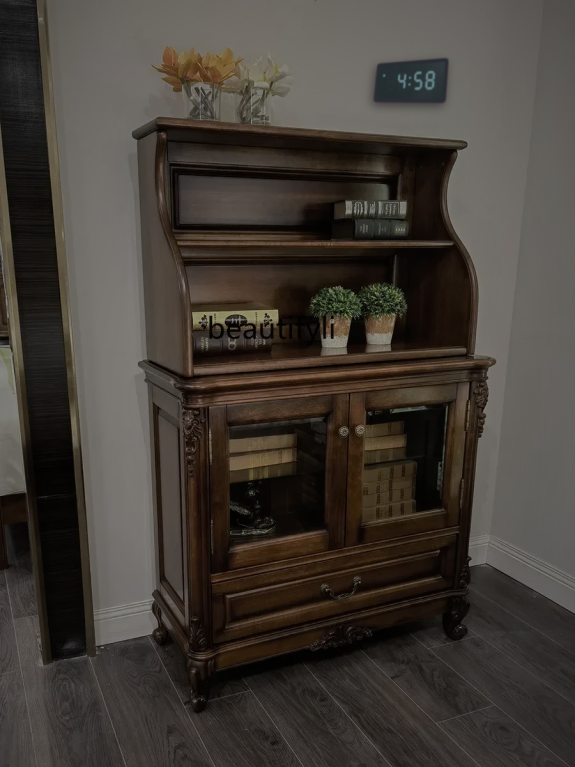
**4:58**
